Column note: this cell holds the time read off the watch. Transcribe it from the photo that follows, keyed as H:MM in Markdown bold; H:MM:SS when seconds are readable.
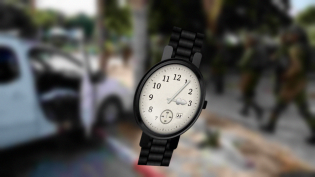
**3:06**
